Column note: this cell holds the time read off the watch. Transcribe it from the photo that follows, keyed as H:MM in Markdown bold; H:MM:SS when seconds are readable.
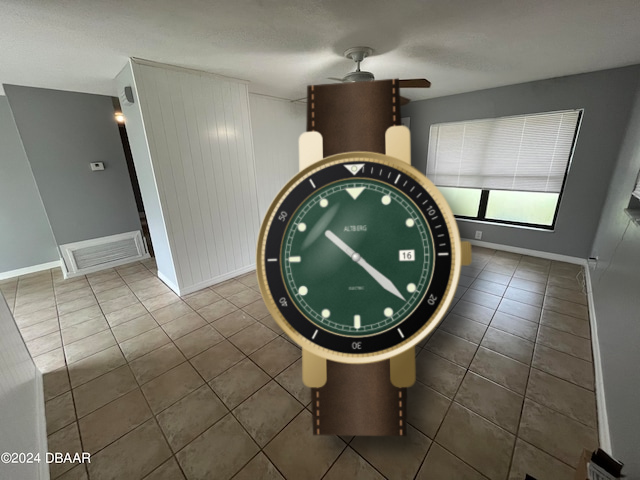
**10:22**
